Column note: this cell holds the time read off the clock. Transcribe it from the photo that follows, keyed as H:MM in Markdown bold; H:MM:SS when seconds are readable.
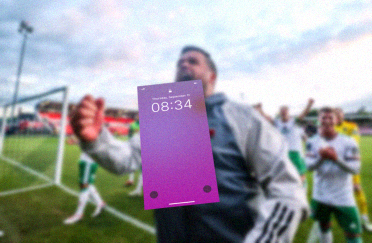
**8:34**
